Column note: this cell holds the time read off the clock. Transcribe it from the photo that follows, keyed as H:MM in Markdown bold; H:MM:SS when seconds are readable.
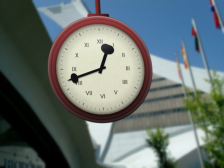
**12:42**
